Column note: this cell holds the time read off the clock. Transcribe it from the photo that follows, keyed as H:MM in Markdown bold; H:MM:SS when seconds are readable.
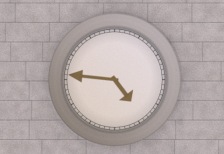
**4:46**
